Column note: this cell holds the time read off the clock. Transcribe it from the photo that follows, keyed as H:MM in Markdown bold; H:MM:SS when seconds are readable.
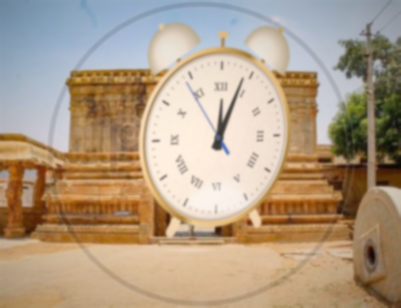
**12:03:54**
